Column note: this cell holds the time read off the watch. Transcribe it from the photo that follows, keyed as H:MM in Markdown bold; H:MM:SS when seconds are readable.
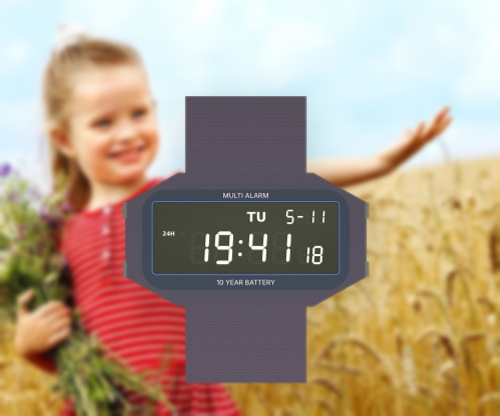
**19:41:18**
